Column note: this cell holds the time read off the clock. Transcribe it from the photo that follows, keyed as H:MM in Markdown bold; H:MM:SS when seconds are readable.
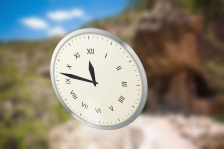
**11:47**
